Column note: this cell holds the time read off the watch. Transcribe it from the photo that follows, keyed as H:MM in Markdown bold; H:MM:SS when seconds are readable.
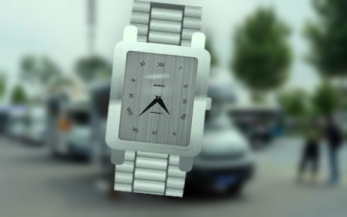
**4:37**
